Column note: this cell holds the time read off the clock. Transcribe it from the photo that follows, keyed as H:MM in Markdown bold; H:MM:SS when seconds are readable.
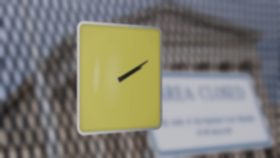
**2:10**
